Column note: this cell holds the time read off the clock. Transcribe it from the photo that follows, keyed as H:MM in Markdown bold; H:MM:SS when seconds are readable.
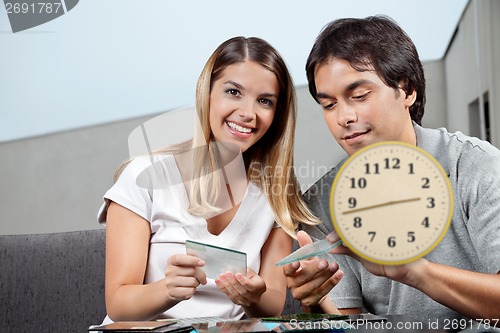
**2:43**
